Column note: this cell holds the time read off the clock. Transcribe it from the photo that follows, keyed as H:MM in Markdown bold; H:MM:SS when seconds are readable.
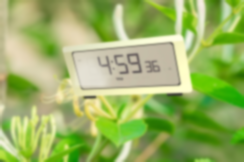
**4:59**
